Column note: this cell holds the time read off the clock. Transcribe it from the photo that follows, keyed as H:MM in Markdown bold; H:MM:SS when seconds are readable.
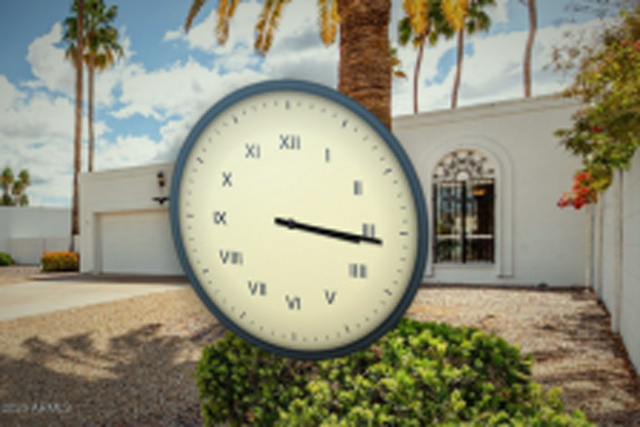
**3:16**
